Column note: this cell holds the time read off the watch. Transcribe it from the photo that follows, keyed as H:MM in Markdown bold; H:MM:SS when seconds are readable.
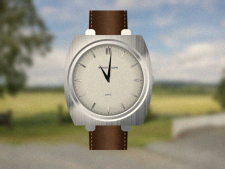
**11:01**
